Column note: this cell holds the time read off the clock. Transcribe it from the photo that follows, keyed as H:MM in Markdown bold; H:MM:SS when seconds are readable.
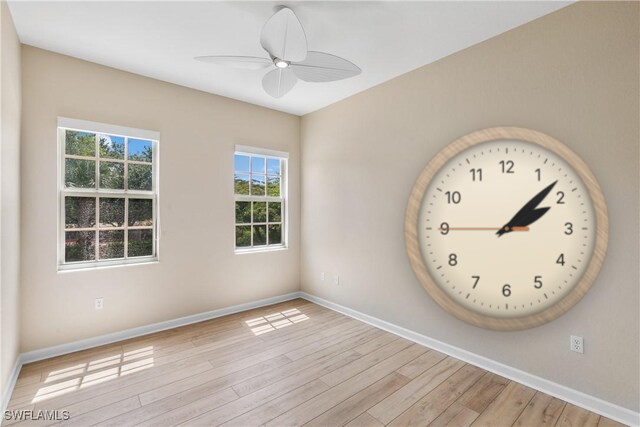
**2:07:45**
